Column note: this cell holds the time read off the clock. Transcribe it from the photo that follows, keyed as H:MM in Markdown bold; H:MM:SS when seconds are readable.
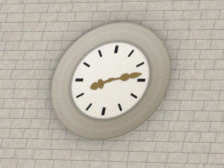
**8:13**
